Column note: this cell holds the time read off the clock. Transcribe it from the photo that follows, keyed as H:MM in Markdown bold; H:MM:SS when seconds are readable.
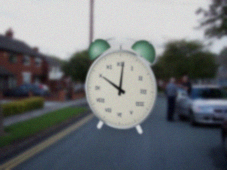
**10:01**
